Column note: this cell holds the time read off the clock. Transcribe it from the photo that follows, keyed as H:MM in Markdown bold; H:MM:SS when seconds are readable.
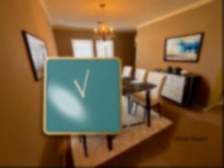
**11:02**
